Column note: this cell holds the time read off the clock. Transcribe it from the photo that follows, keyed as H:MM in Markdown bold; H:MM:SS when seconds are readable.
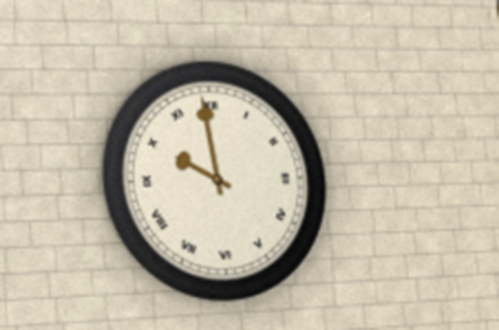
**9:59**
